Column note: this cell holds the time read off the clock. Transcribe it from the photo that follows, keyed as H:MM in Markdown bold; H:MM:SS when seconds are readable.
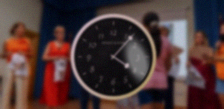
**4:07**
